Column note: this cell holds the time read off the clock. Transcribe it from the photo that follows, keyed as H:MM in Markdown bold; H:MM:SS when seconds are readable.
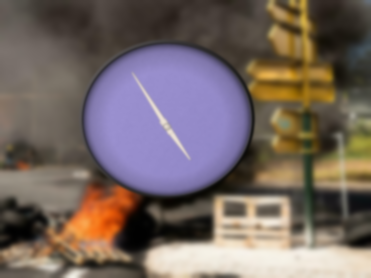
**4:55**
